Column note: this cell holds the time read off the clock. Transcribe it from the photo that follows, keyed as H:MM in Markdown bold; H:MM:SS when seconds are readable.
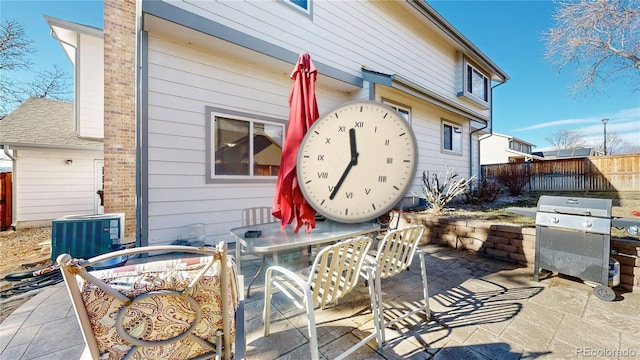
**11:34**
